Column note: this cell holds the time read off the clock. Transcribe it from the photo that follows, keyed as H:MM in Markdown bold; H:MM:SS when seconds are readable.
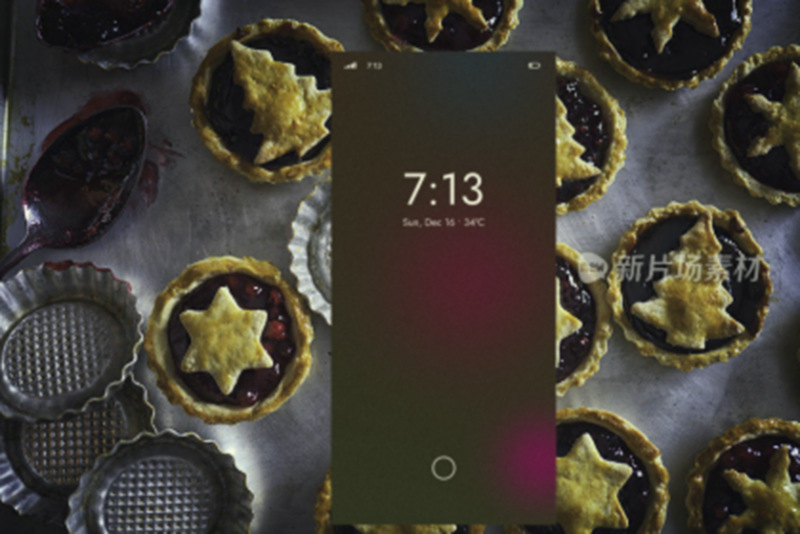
**7:13**
